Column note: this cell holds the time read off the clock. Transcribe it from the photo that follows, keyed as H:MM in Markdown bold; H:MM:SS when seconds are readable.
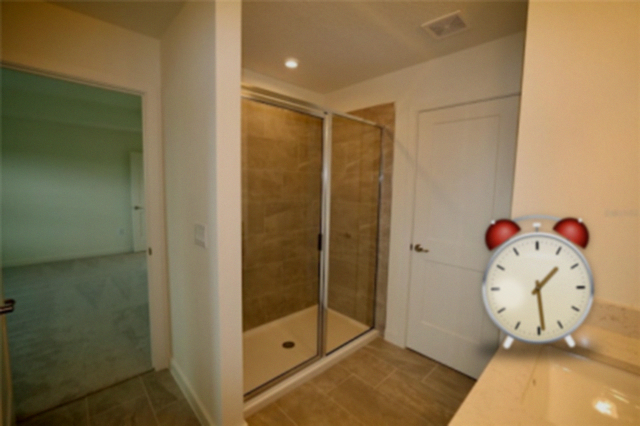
**1:29**
